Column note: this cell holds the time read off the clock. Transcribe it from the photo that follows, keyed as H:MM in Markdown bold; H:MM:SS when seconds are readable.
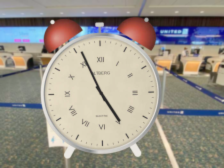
**4:56**
